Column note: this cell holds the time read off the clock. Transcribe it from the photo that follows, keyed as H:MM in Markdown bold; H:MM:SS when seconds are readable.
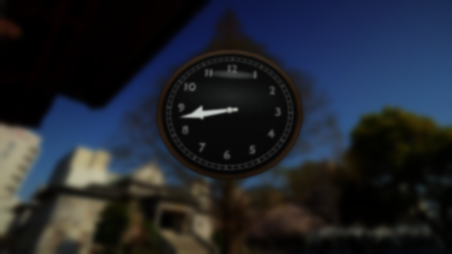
**8:43**
